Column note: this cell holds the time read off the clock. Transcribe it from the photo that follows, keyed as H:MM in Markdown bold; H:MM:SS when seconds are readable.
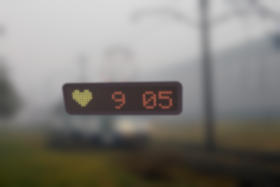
**9:05**
